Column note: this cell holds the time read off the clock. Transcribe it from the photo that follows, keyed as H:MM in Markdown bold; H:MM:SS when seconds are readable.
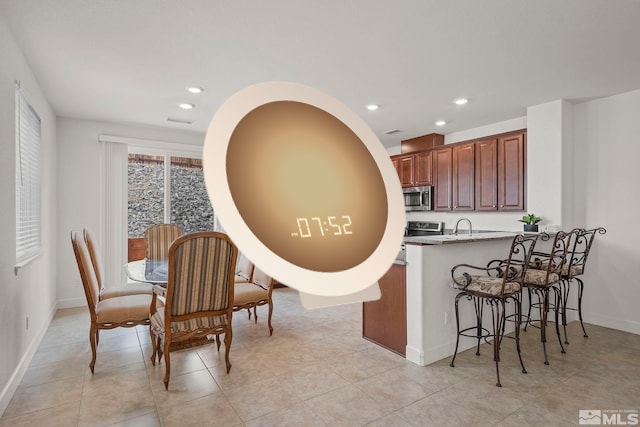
**7:52**
